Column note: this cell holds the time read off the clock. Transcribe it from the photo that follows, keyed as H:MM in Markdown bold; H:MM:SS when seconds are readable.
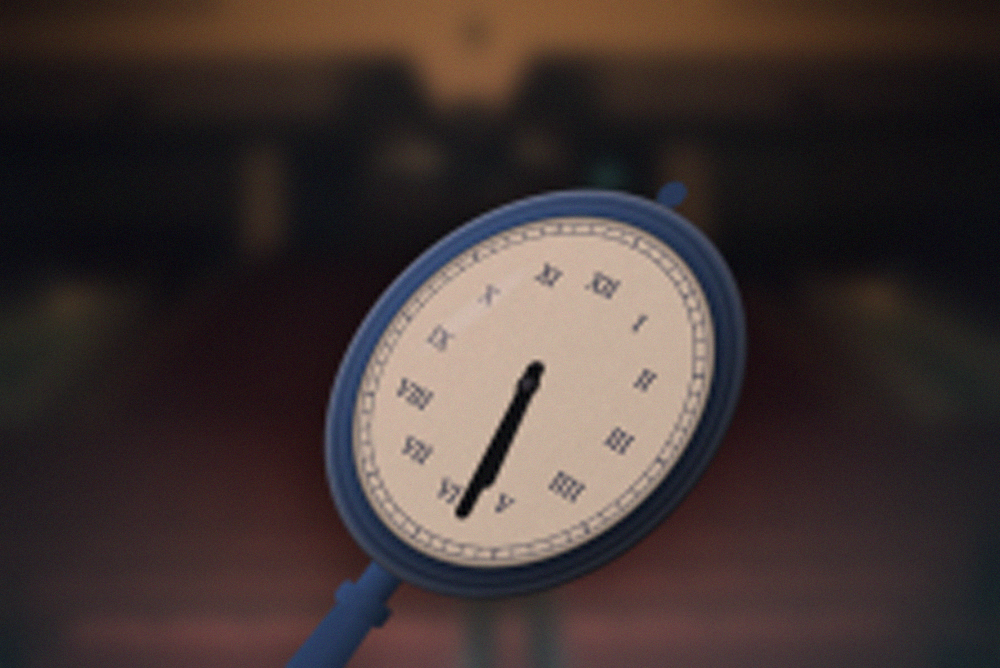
**5:28**
